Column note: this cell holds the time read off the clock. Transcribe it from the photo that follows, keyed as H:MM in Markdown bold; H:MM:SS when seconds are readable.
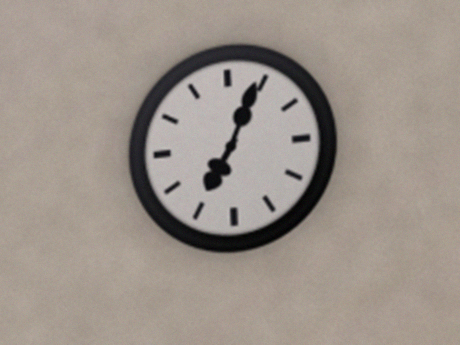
**7:04**
